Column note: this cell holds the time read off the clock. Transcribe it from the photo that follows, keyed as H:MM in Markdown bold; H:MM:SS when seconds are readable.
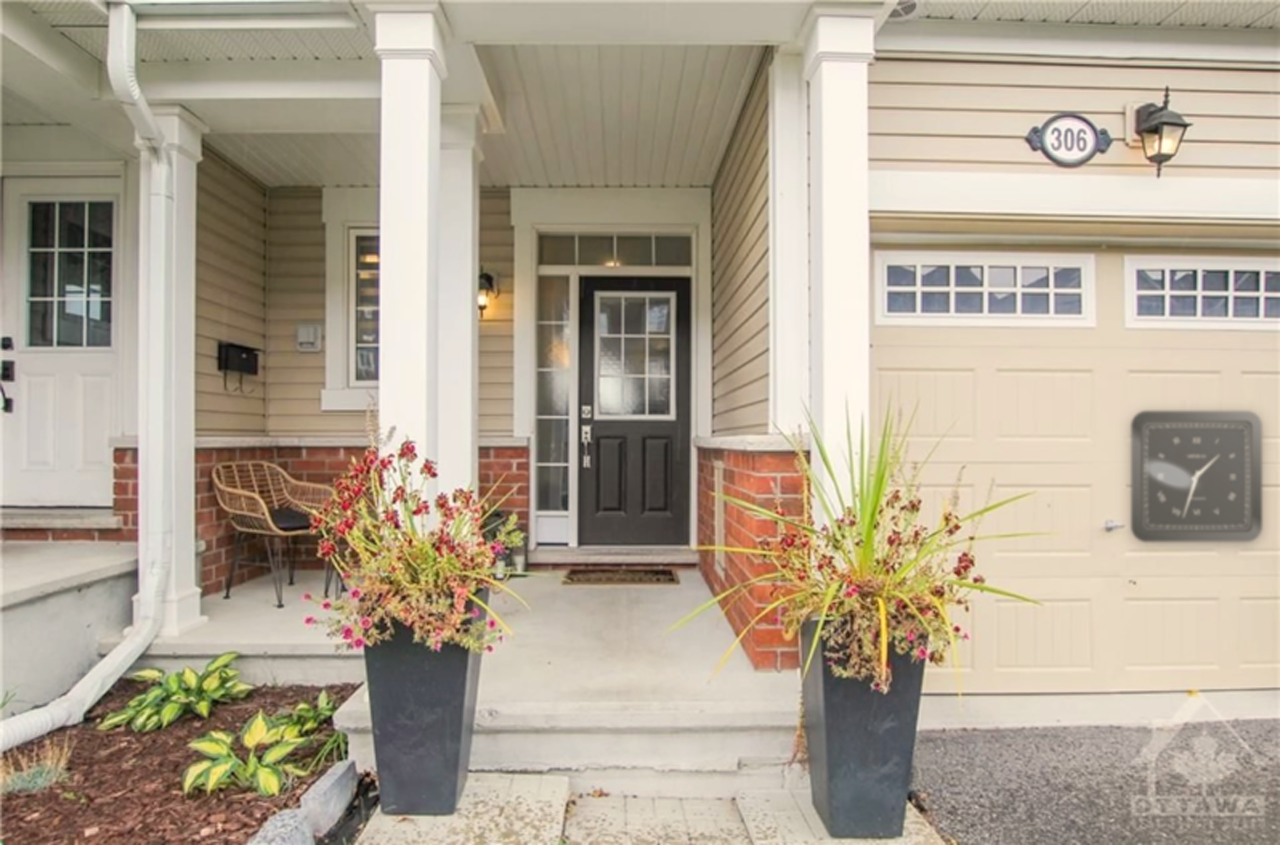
**1:33**
